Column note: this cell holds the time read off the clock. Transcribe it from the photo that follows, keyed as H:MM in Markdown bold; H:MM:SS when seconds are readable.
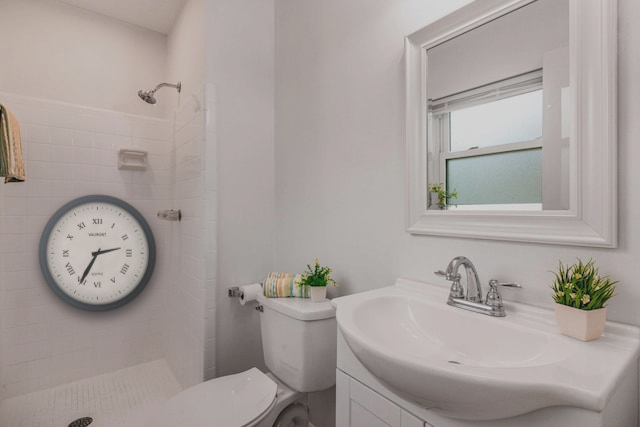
**2:35**
